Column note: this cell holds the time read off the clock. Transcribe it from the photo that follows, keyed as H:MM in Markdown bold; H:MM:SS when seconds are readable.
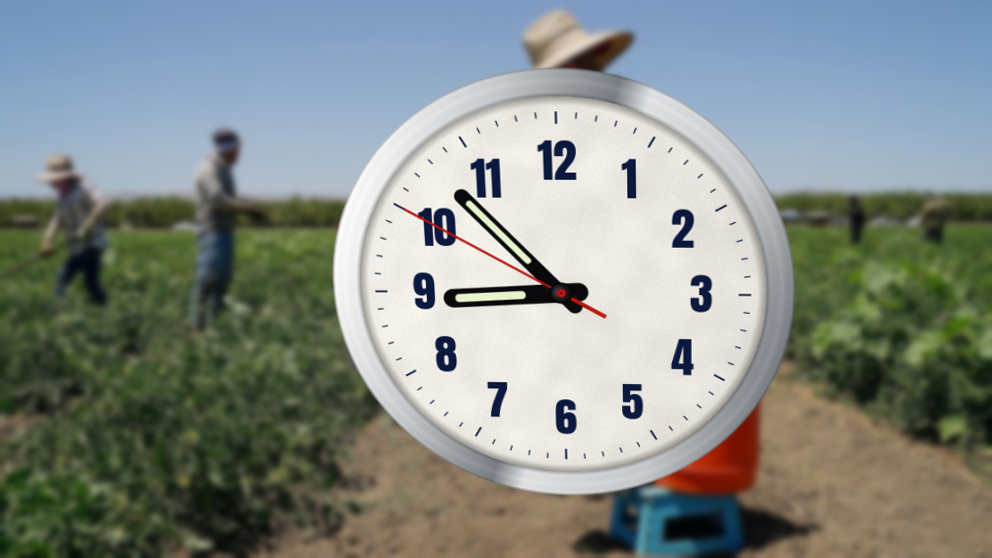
**8:52:50**
